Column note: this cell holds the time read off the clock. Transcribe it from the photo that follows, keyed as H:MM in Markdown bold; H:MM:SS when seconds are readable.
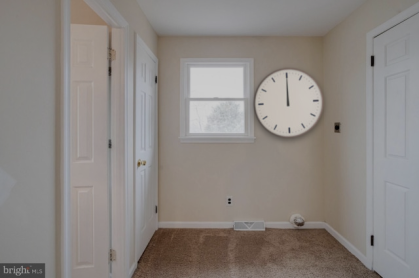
**12:00**
